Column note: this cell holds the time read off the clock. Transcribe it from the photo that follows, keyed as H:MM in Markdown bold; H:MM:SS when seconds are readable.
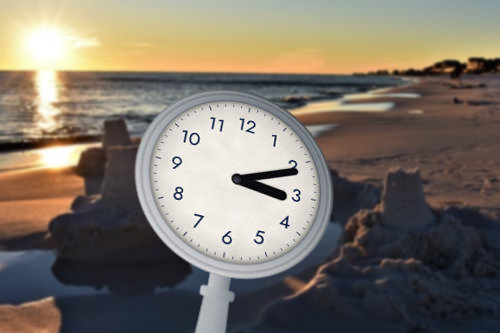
**3:11**
